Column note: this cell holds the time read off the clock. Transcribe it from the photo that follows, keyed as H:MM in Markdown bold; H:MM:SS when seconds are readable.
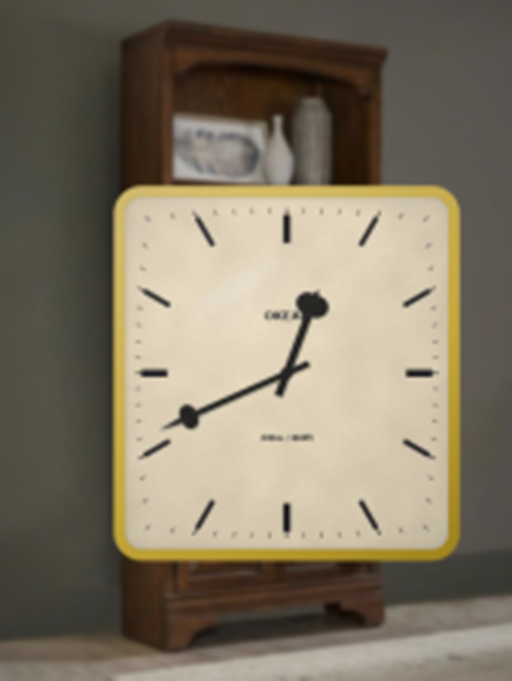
**12:41**
